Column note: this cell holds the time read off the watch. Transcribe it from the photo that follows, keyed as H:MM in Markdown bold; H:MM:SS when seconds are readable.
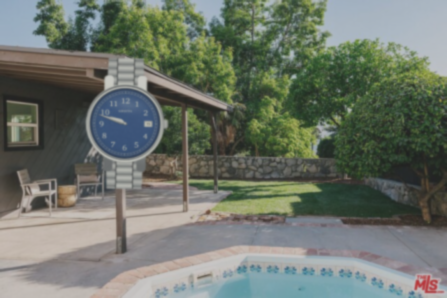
**9:48**
